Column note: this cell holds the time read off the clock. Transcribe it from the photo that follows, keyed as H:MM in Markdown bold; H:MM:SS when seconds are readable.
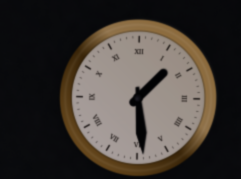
**1:29**
